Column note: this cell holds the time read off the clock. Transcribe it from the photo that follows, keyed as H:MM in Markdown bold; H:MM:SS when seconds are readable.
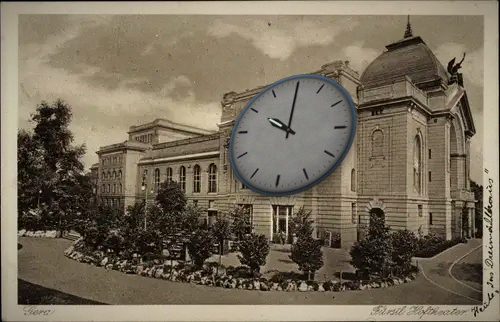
**10:00**
